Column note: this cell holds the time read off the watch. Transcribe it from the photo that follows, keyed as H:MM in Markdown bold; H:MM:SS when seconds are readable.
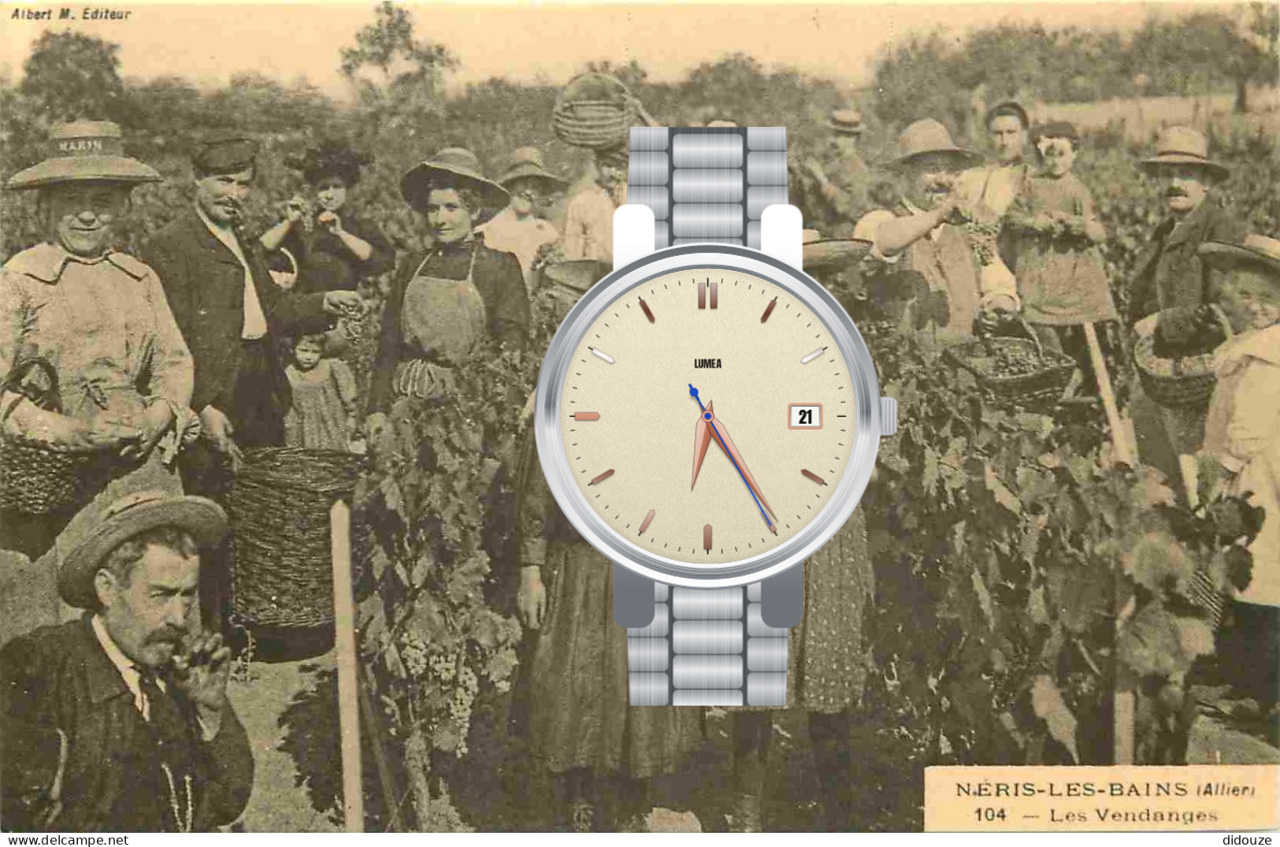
**6:24:25**
